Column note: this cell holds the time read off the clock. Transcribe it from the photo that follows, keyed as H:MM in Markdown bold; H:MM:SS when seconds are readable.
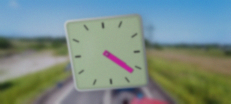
**4:22**
